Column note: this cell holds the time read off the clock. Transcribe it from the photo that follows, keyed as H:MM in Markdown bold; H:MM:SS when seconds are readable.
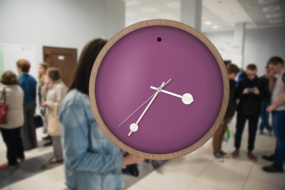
**3:35:38**
